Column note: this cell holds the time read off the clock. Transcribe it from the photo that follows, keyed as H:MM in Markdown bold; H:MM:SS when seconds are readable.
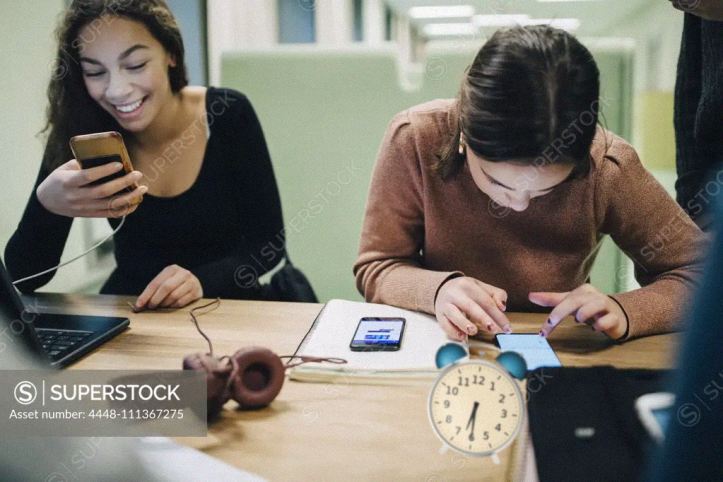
**6:30**
